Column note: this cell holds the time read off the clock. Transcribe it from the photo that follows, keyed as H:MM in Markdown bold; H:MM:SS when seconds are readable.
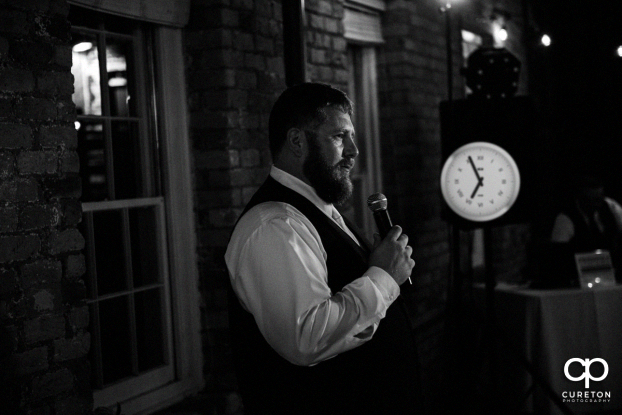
**6:56**
